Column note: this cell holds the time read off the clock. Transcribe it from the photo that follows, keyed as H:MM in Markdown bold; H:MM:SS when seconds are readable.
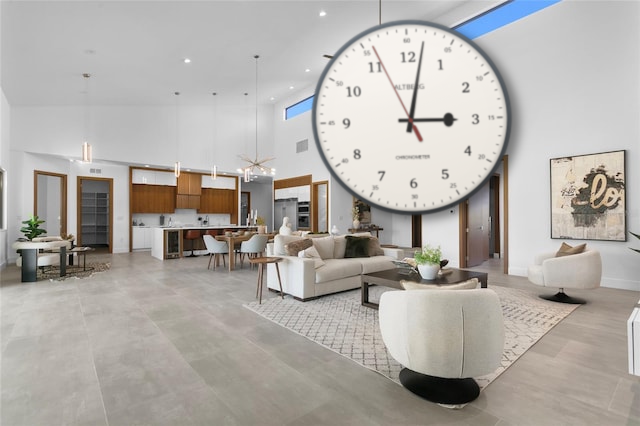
**3:01:56**
